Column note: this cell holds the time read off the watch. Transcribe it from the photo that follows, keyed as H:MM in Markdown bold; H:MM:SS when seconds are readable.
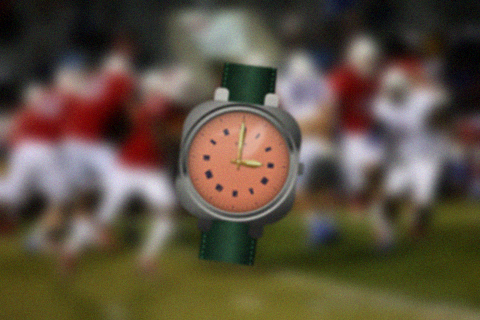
**3:00**
